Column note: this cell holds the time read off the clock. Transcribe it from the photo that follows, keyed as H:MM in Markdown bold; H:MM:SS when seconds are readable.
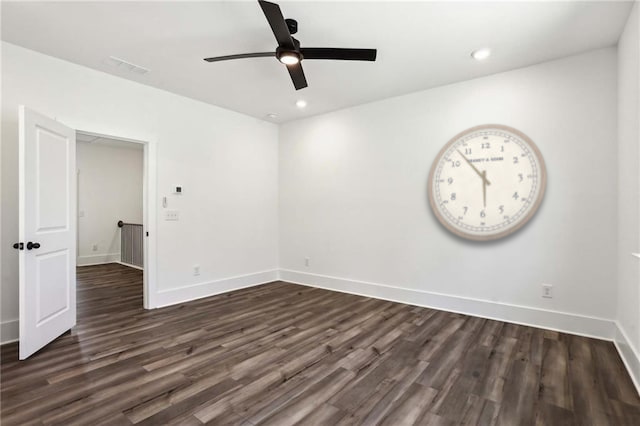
**5:53**
